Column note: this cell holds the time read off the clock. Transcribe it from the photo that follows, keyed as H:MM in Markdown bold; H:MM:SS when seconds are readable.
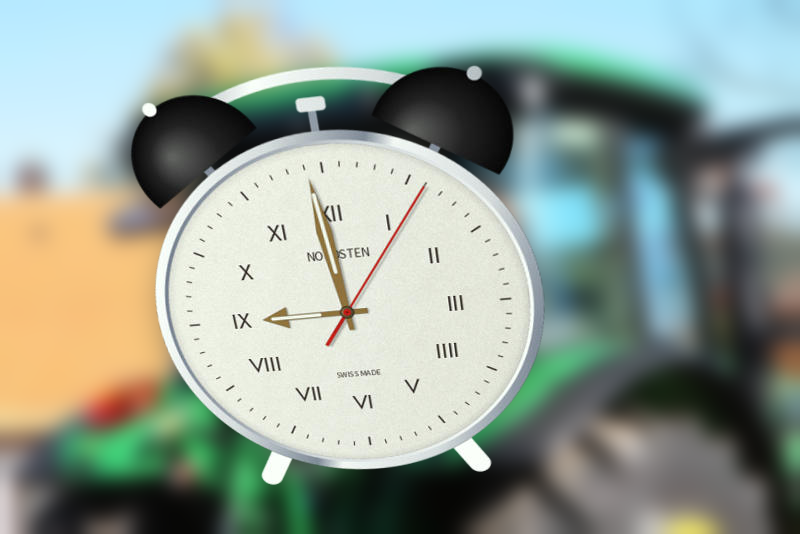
**8:59:06**
